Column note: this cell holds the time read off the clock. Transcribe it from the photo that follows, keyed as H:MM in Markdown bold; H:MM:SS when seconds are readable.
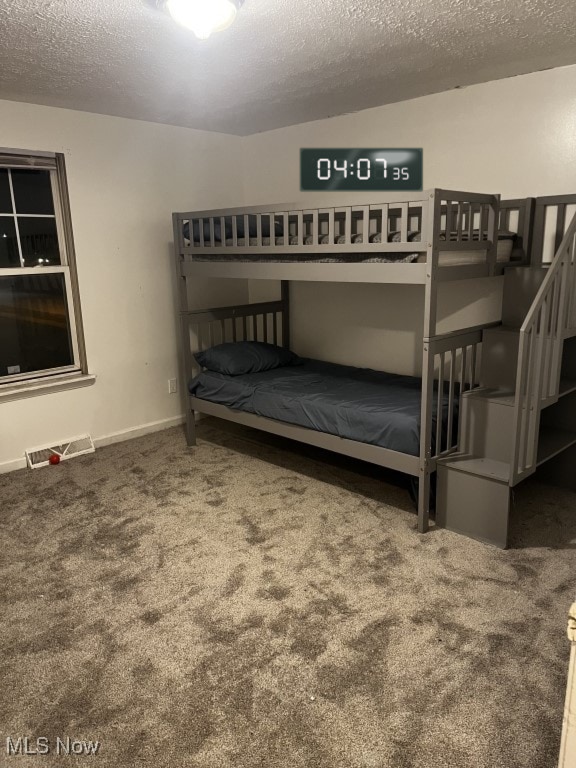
**4:07:35**
